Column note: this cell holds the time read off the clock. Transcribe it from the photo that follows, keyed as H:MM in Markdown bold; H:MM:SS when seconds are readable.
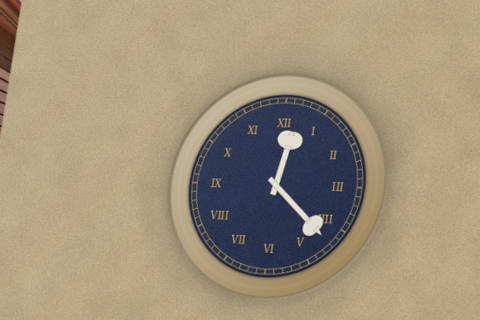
**12:22**
